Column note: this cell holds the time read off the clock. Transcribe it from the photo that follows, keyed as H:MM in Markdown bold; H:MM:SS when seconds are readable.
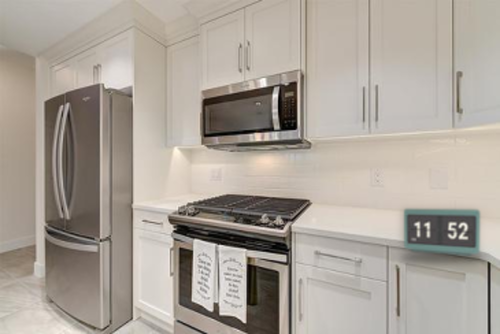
**11:52**
